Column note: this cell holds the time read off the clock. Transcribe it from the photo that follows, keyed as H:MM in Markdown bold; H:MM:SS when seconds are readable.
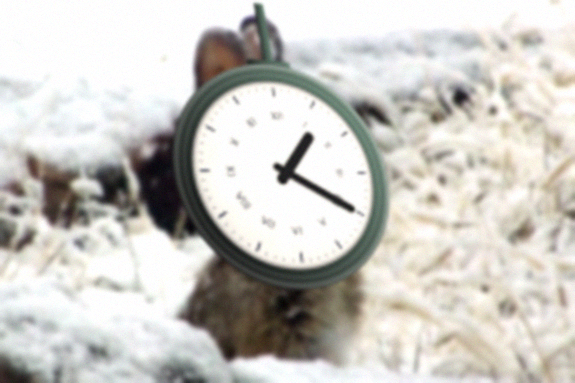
**1:20**
